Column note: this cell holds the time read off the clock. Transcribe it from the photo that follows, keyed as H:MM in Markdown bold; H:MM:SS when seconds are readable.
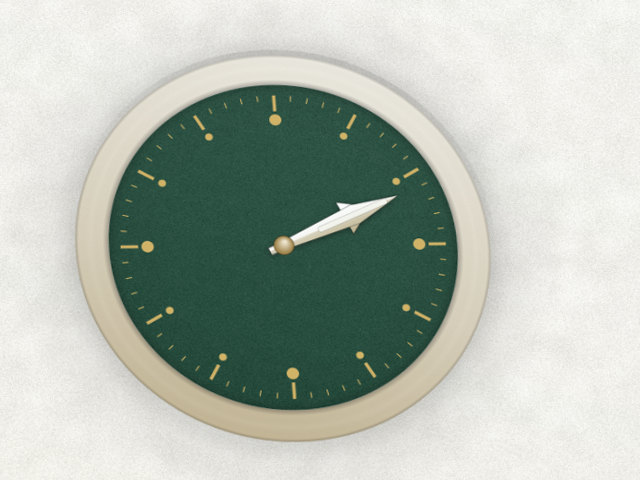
**2:11**
